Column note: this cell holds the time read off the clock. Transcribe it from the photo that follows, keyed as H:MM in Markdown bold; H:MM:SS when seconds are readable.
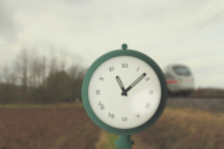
**11:08**
